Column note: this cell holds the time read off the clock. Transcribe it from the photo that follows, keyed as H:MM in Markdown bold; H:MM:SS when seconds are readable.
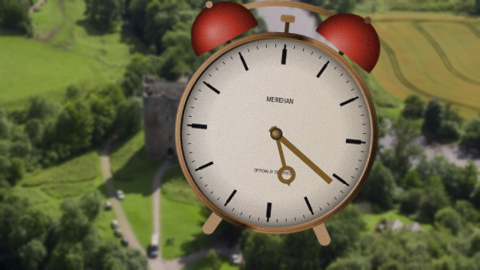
**5:21**
